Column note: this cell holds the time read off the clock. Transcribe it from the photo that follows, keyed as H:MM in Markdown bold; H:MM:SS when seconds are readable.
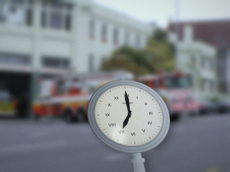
**7:00**
